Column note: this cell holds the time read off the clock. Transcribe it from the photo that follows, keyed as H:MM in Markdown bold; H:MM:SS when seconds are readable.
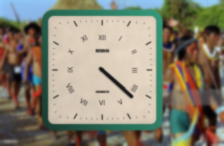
**4:22**
